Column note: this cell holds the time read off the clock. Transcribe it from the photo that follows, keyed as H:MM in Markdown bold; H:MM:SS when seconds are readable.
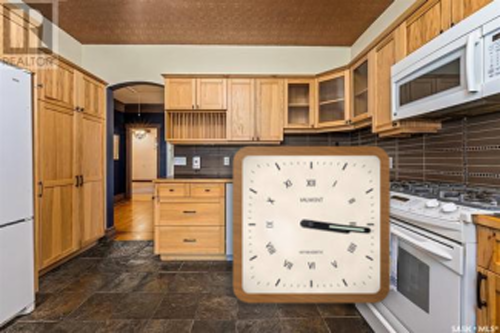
**3:16**
